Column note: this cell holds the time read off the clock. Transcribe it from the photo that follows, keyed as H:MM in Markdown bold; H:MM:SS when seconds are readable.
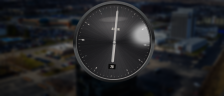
**6:00**
